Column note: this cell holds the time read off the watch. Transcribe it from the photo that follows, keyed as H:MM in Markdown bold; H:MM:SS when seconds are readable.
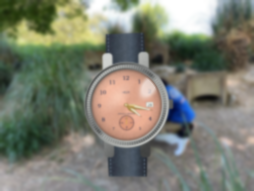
**4:17**
